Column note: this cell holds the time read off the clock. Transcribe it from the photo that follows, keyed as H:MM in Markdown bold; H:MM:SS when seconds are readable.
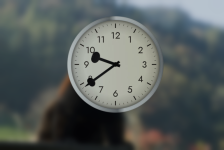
**9:39**
